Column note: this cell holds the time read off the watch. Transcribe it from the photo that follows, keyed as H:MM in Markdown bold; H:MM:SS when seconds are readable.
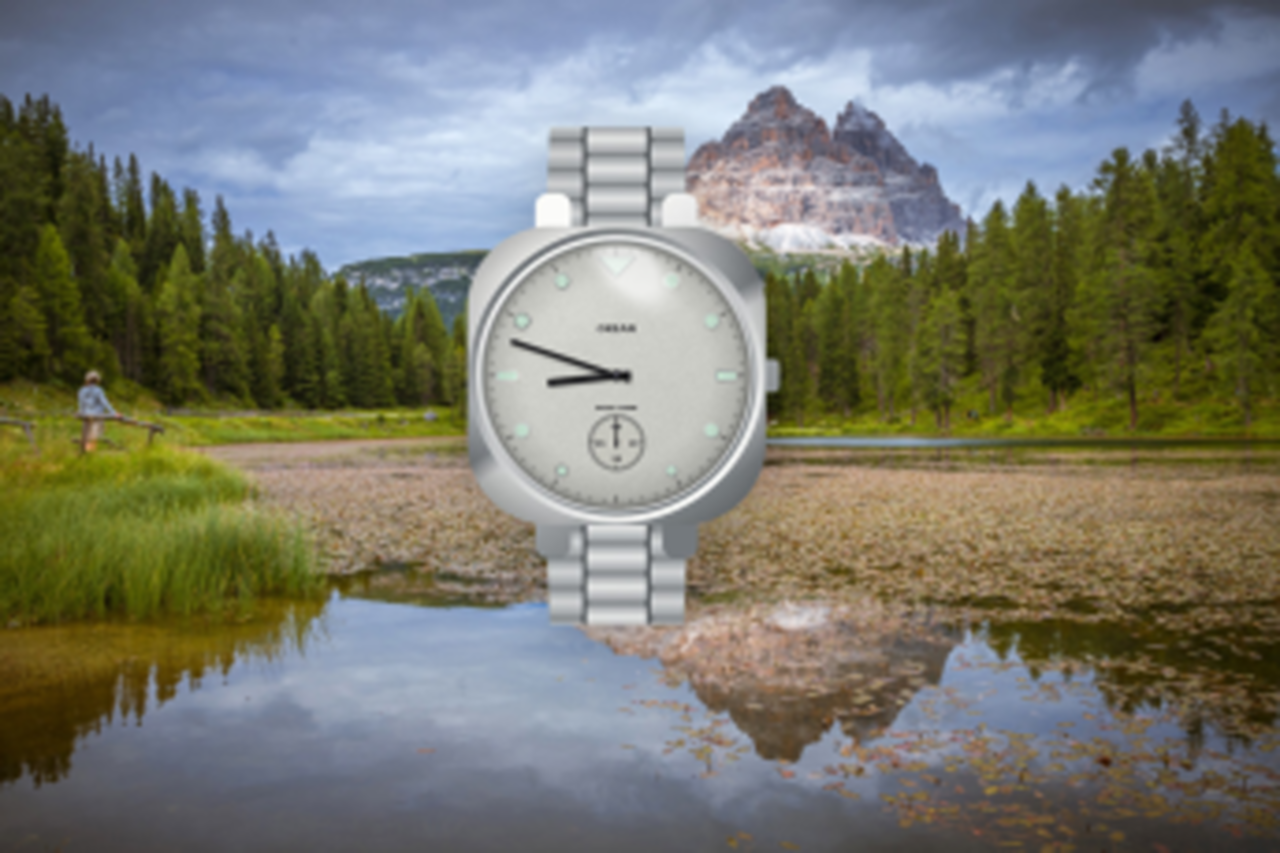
**8:48**
